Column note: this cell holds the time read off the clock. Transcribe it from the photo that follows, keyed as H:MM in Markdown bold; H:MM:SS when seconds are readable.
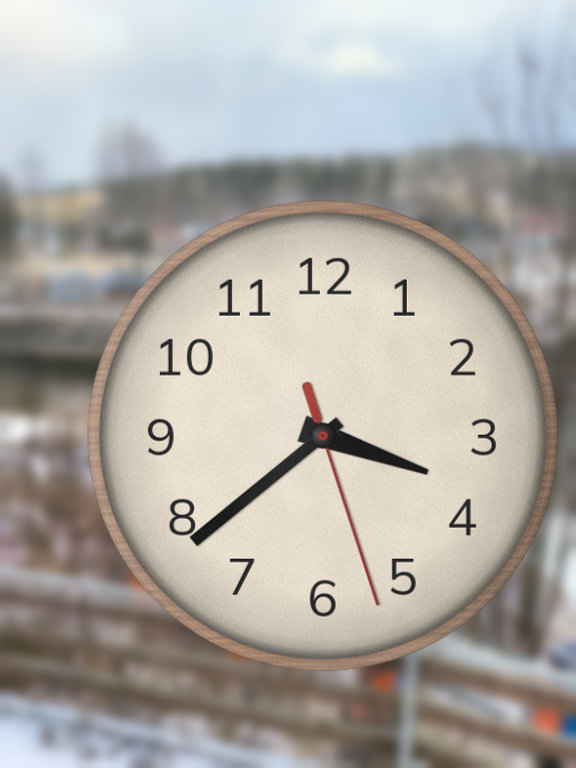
**3:38:27**
